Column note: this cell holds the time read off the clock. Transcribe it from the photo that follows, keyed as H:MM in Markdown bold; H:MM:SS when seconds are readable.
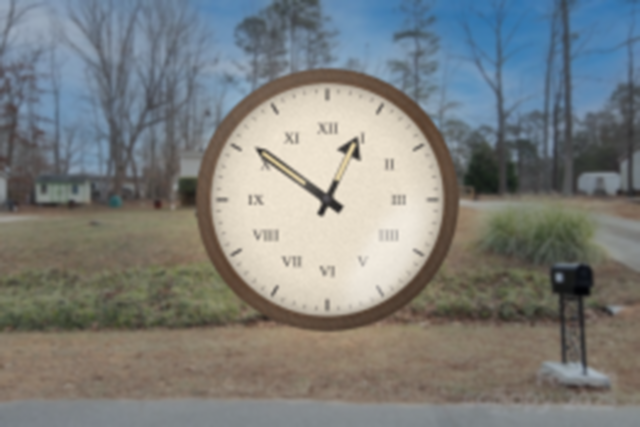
**12:51**
